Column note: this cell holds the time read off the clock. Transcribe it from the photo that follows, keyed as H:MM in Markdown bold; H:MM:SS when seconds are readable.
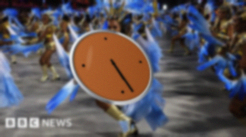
**5:27**
